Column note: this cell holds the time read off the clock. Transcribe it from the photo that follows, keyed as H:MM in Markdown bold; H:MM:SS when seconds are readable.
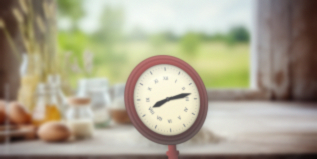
**8:13**
